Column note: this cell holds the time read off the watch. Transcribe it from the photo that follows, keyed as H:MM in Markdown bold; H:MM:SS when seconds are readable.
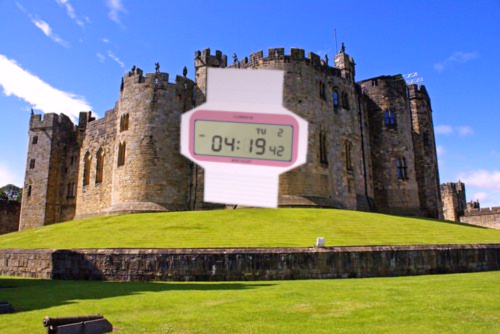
**4:19:42**
